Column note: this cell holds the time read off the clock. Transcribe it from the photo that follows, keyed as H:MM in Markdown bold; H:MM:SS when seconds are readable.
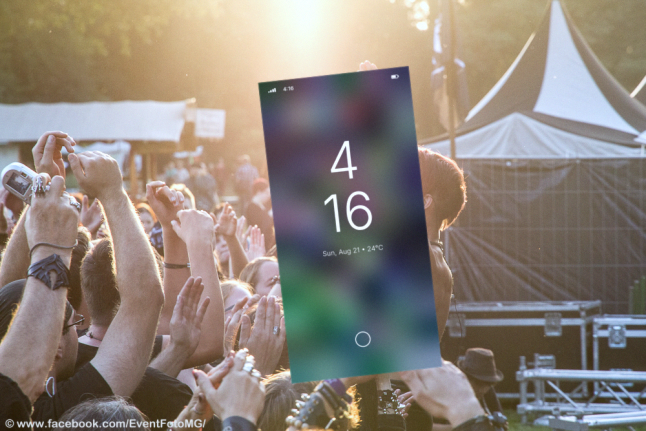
**4:16**
